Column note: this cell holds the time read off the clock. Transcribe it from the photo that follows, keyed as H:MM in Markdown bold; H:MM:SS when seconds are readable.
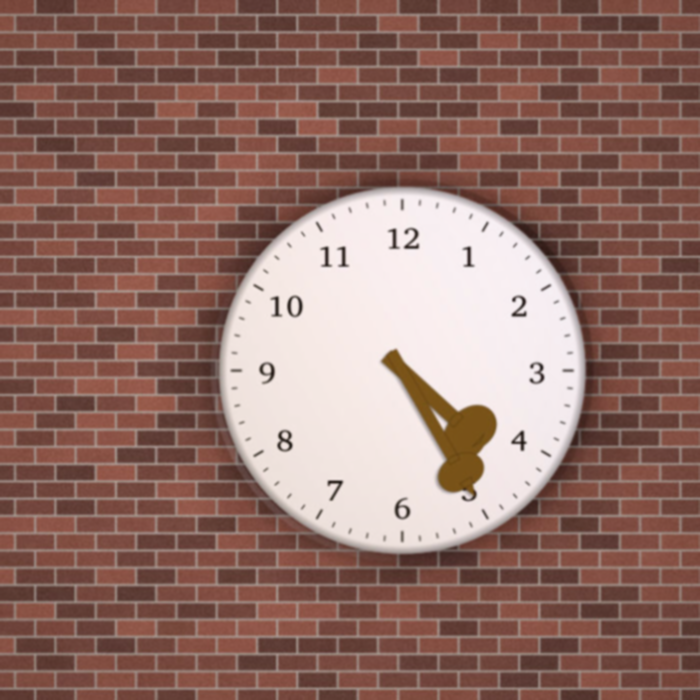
**4:25**
